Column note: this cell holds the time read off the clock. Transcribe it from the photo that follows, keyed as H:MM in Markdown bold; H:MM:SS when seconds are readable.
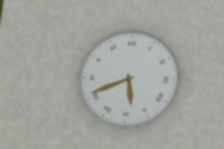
**5:41**
